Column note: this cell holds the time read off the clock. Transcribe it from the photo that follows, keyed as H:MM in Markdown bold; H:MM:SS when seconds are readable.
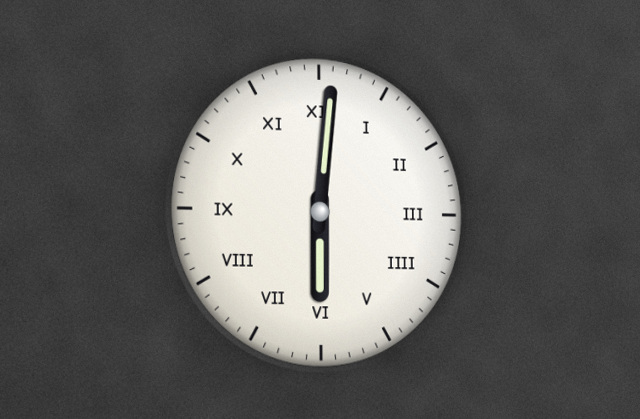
**6:01**
